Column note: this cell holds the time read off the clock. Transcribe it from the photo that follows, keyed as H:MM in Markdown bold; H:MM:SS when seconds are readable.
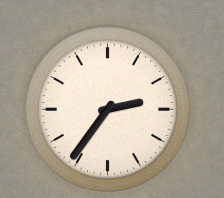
**2:36**
